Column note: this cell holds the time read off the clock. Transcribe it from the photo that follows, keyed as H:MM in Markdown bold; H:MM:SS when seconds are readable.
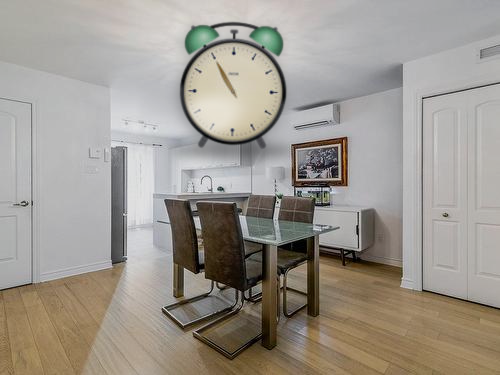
**10:55**
